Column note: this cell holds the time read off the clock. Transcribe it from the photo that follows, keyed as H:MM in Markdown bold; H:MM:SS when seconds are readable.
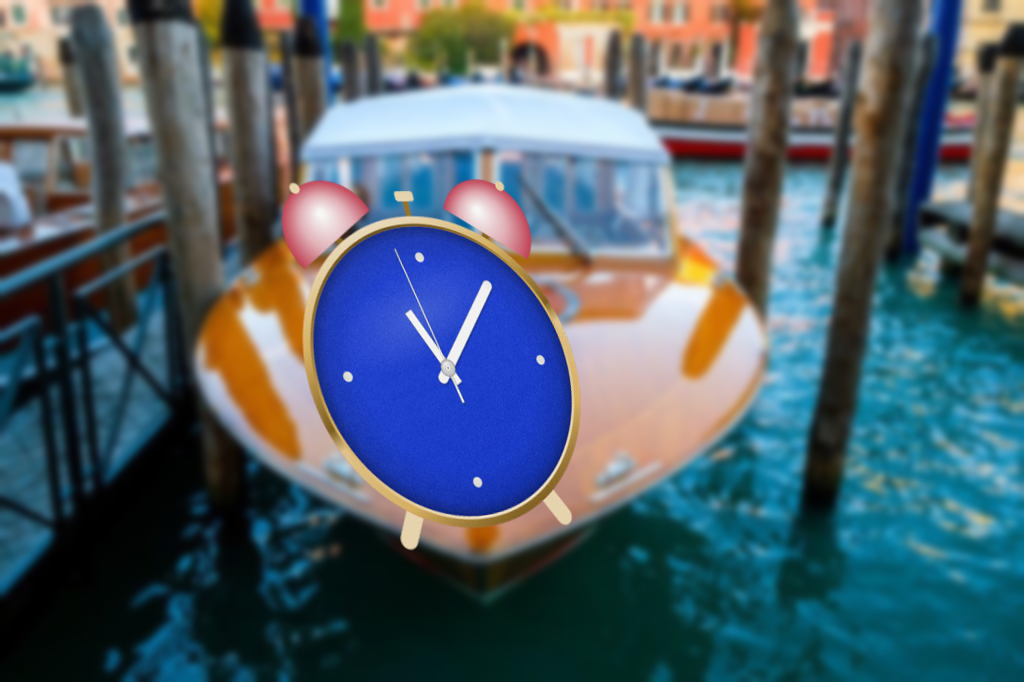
**11:06:58**
